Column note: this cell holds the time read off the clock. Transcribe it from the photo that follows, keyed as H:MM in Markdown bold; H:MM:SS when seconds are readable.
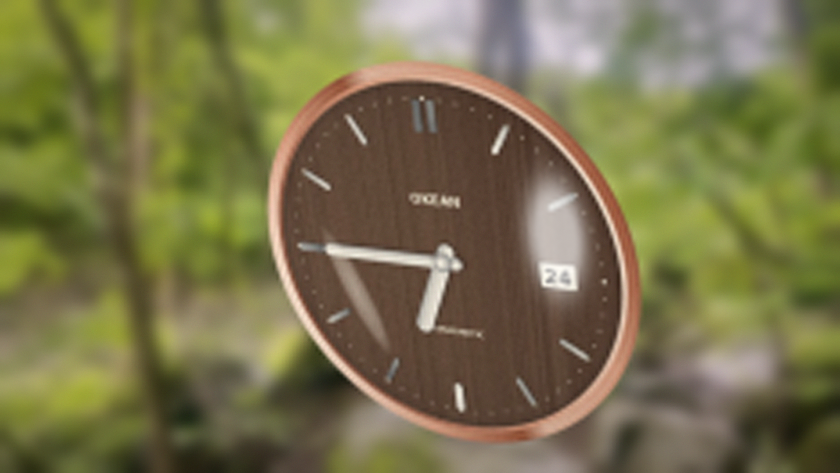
**6:45**
